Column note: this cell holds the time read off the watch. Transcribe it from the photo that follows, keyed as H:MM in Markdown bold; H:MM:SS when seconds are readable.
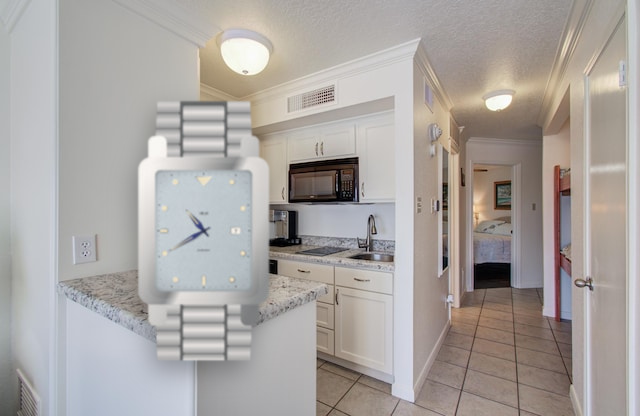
**10:40**
